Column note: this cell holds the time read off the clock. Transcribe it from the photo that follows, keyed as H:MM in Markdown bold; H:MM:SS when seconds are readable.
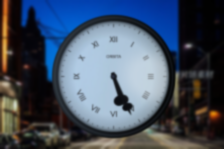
**5:26**
